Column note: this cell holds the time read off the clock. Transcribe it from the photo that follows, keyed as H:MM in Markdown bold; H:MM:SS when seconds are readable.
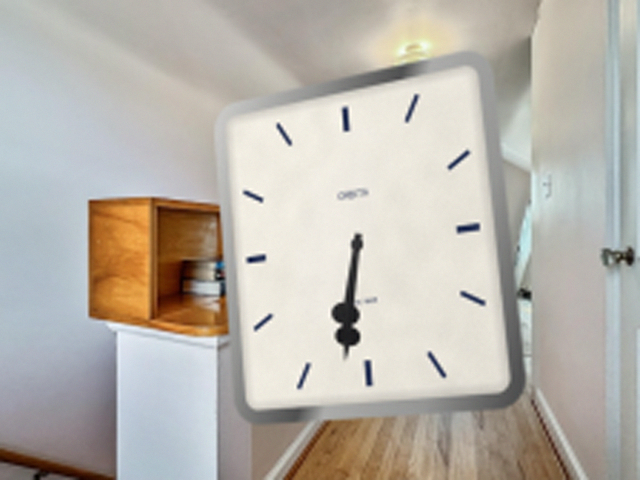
**6:32**
